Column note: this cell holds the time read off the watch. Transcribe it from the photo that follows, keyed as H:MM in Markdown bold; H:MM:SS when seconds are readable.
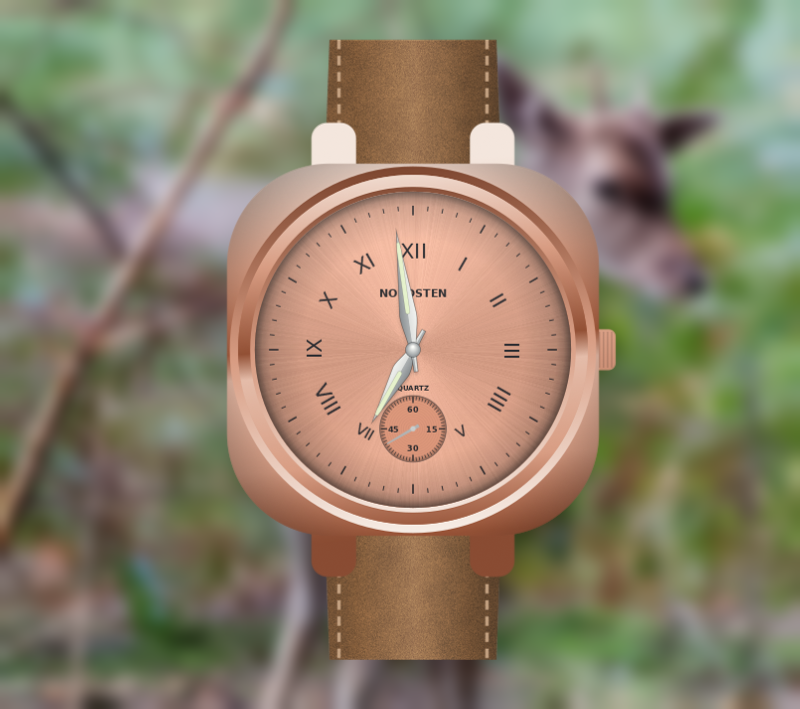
**6:58:40**
